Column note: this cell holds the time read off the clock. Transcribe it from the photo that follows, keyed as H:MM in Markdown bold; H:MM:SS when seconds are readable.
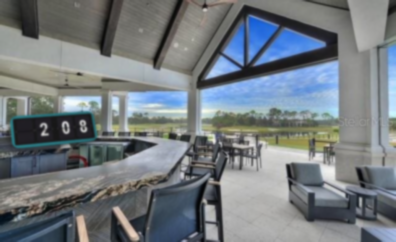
**2:08**
